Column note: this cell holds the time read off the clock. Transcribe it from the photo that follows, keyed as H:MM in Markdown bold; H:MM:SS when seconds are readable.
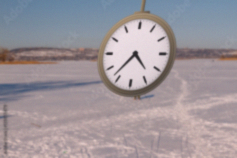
**4:37**
